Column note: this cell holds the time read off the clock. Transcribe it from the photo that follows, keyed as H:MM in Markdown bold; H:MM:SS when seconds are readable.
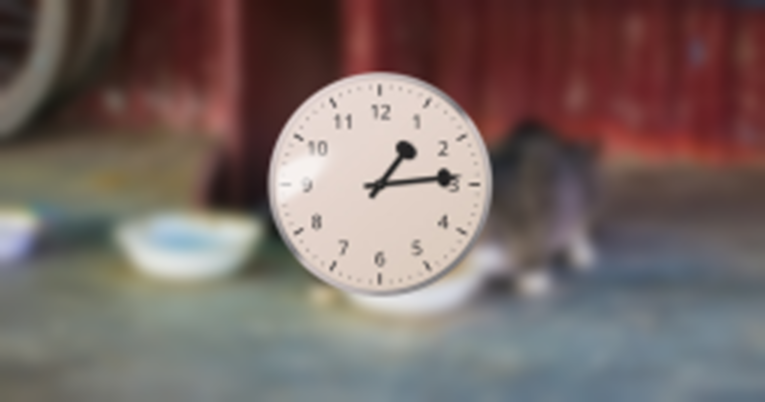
**1:14**
